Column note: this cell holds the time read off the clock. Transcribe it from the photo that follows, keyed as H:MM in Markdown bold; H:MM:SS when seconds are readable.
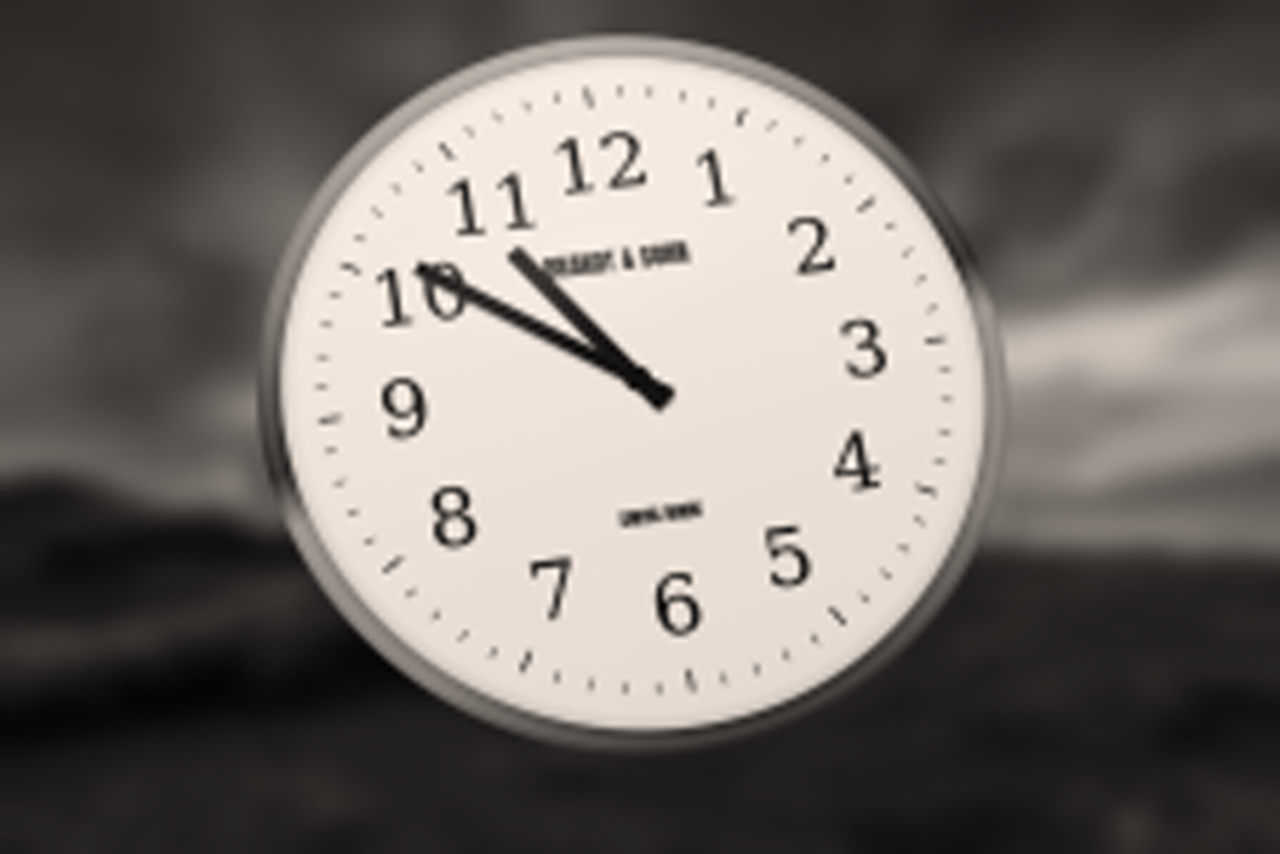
**10:51**
